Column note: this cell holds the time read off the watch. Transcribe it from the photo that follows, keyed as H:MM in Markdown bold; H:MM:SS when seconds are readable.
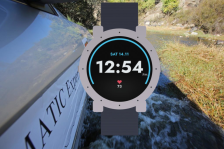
**12:54**
